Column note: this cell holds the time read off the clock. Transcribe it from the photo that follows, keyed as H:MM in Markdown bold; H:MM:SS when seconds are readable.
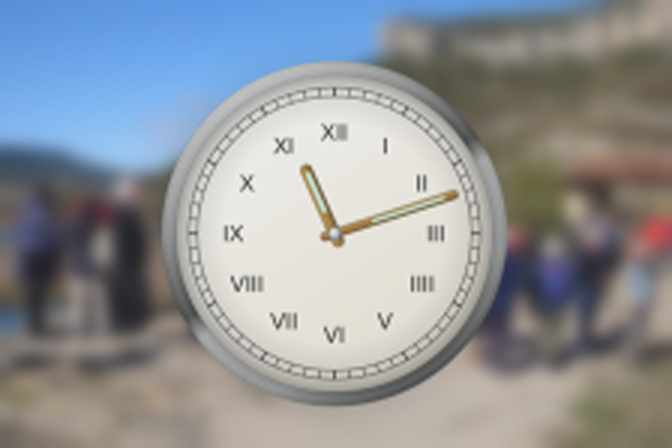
**11:12**
